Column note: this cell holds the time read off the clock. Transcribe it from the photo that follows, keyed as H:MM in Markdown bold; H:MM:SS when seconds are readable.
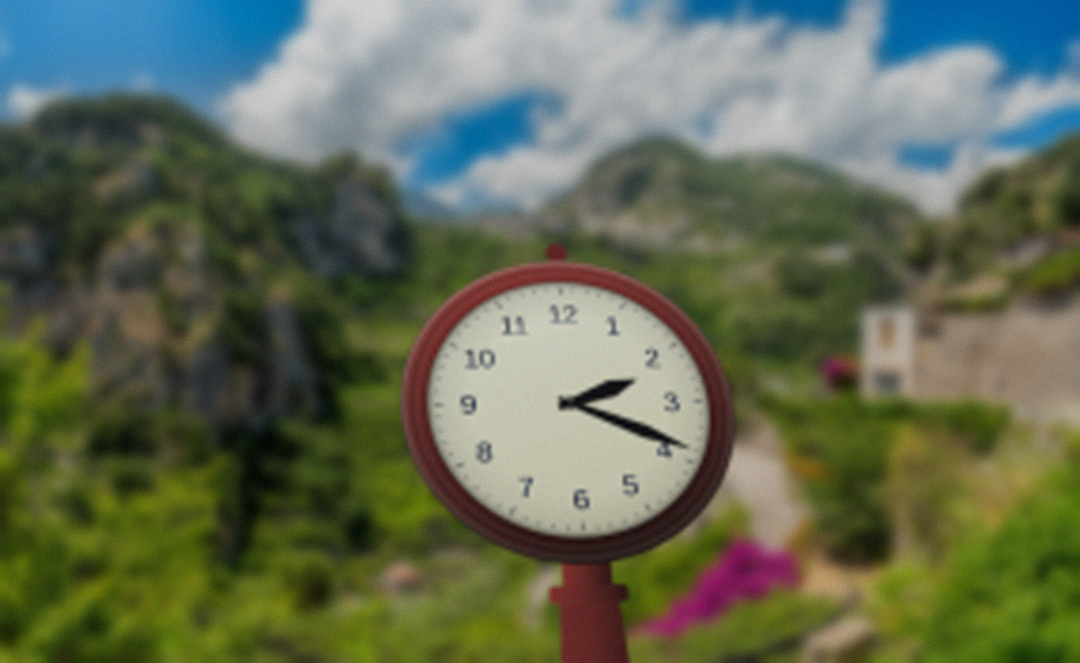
**2:19**
